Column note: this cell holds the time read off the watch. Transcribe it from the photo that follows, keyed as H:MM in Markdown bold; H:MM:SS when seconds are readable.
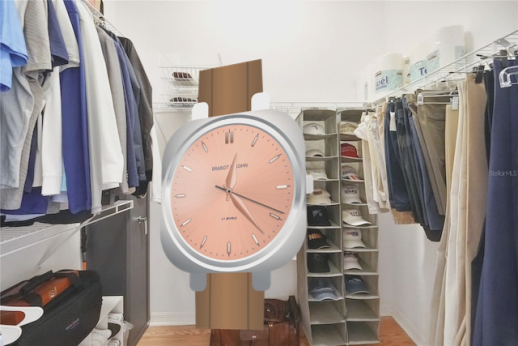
**12:23:19**
